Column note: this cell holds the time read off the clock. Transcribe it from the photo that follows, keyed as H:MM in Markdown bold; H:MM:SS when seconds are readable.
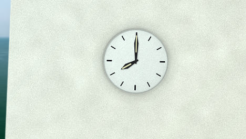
**8:00**
